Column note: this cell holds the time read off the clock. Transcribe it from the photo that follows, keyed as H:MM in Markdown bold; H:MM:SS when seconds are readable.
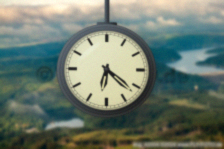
**6:22**
